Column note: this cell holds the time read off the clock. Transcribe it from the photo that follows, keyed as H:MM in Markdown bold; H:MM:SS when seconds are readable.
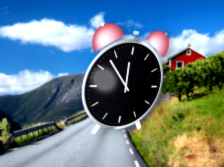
**11:53**
